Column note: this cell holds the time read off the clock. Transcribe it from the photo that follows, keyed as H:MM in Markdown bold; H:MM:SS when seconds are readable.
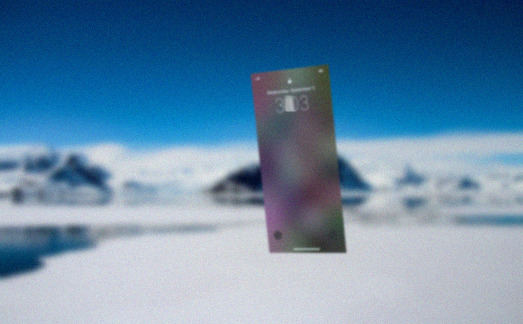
**3:03**
